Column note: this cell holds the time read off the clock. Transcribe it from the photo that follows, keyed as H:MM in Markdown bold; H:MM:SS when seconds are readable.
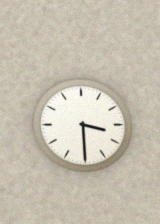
**3:30**
